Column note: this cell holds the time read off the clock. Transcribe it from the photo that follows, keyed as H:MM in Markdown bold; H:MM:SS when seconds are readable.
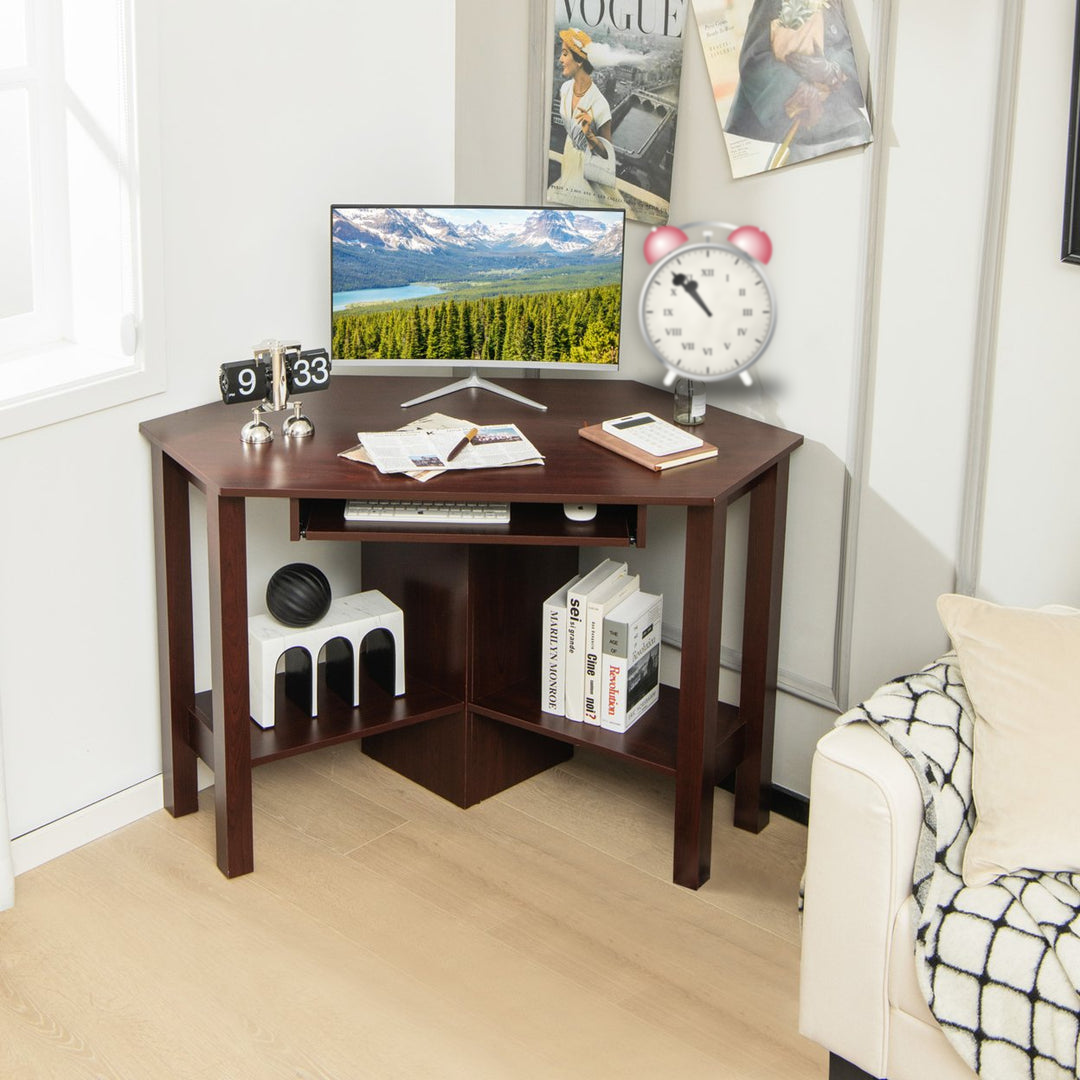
**10:53**
